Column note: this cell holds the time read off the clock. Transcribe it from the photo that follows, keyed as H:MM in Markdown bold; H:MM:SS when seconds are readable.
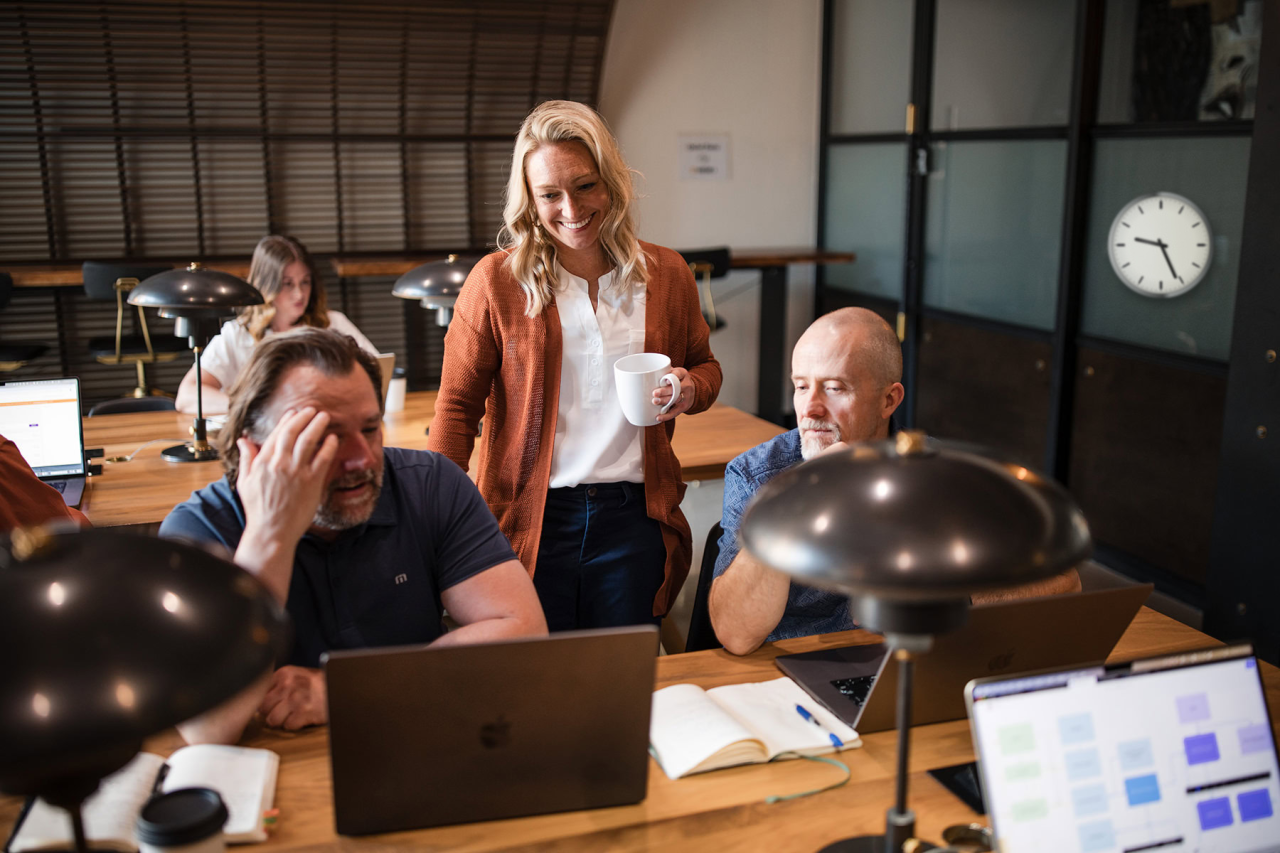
**9:26**
